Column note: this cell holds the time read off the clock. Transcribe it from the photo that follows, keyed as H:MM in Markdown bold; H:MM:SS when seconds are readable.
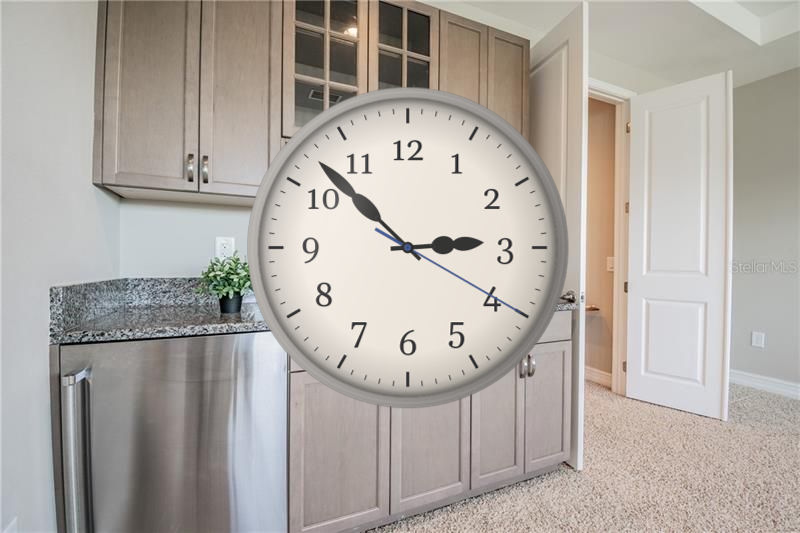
**2:52:20**
